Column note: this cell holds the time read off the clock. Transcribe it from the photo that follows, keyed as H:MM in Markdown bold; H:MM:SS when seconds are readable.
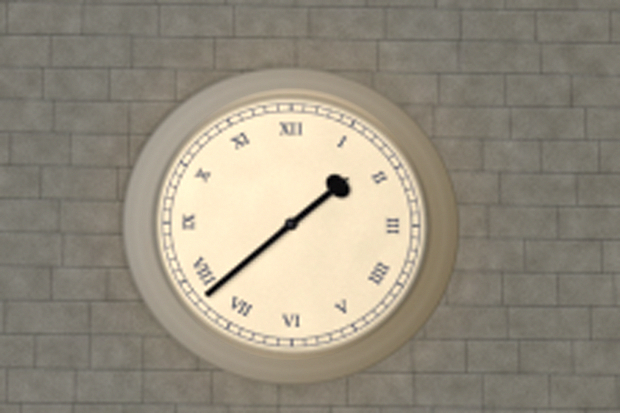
**1:38**
